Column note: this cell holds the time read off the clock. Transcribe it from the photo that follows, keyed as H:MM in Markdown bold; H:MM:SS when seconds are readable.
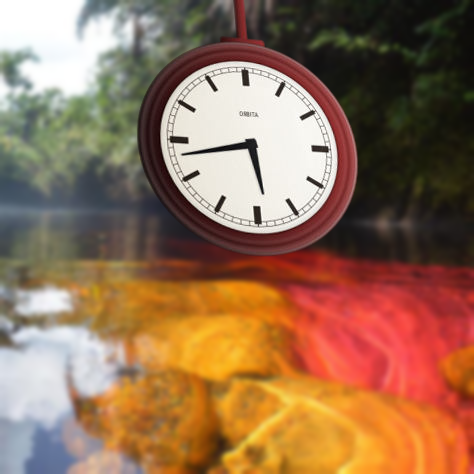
**5:43**
